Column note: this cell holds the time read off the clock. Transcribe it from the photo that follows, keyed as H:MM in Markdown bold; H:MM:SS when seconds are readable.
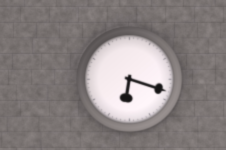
**6:18**
